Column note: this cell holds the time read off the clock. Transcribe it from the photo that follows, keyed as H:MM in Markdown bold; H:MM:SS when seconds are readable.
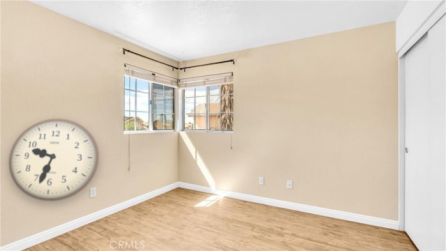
**9:33**
